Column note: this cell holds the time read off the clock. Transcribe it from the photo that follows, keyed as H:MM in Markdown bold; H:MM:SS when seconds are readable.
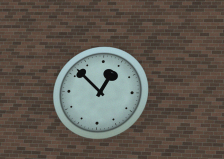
**12:52**
